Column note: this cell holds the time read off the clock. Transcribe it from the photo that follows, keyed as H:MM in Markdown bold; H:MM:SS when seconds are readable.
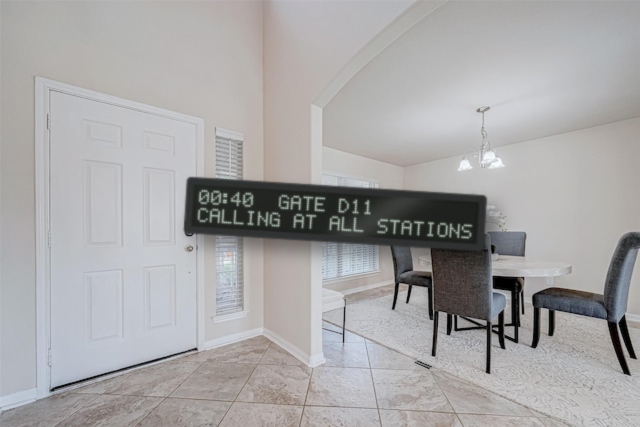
**0:40**
